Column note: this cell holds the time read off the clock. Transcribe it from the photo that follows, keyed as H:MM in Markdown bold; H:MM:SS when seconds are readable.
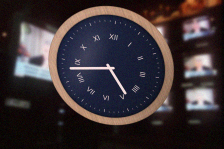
**4:43**
